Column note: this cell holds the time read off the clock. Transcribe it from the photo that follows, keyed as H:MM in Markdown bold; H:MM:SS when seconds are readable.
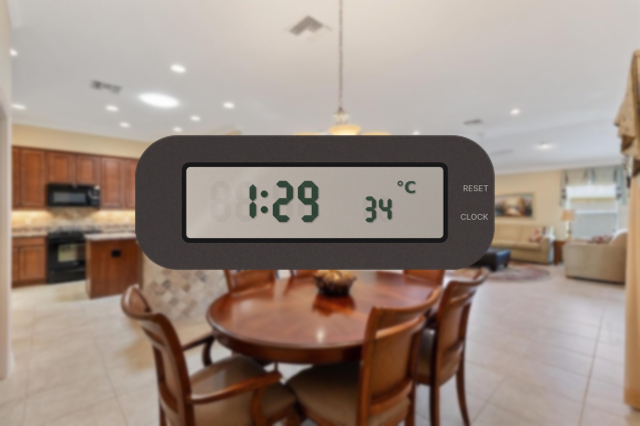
**1:29**
